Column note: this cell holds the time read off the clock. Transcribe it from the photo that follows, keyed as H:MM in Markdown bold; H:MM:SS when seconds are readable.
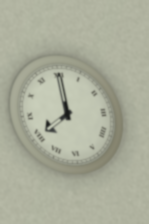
**8:00**
